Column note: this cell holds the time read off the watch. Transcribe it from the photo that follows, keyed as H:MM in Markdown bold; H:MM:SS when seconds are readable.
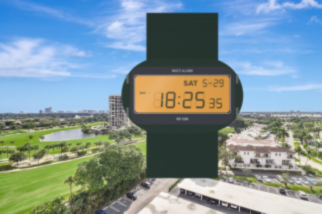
**18:25:35**
